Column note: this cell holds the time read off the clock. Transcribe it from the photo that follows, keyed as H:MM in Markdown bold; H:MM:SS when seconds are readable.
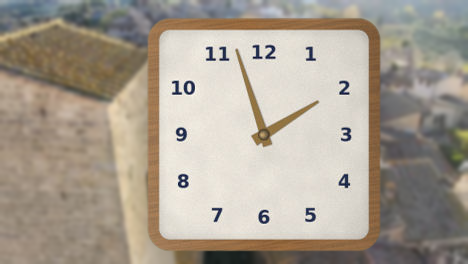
**1:57**
